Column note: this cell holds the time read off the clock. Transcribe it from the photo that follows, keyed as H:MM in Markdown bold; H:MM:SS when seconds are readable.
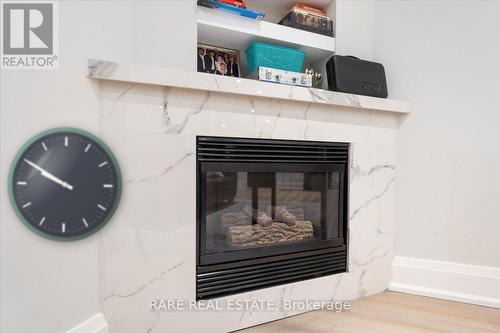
**9:50**
